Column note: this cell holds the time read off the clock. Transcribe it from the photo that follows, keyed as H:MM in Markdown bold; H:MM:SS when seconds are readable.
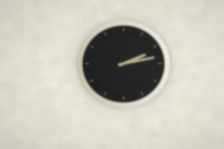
**2:13**
